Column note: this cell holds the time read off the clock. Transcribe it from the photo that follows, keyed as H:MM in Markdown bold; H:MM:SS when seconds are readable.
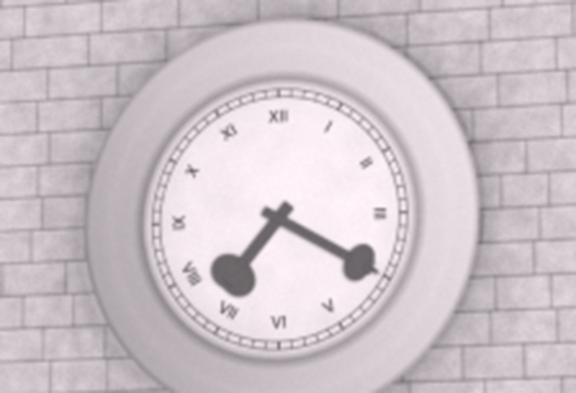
**7:20**
